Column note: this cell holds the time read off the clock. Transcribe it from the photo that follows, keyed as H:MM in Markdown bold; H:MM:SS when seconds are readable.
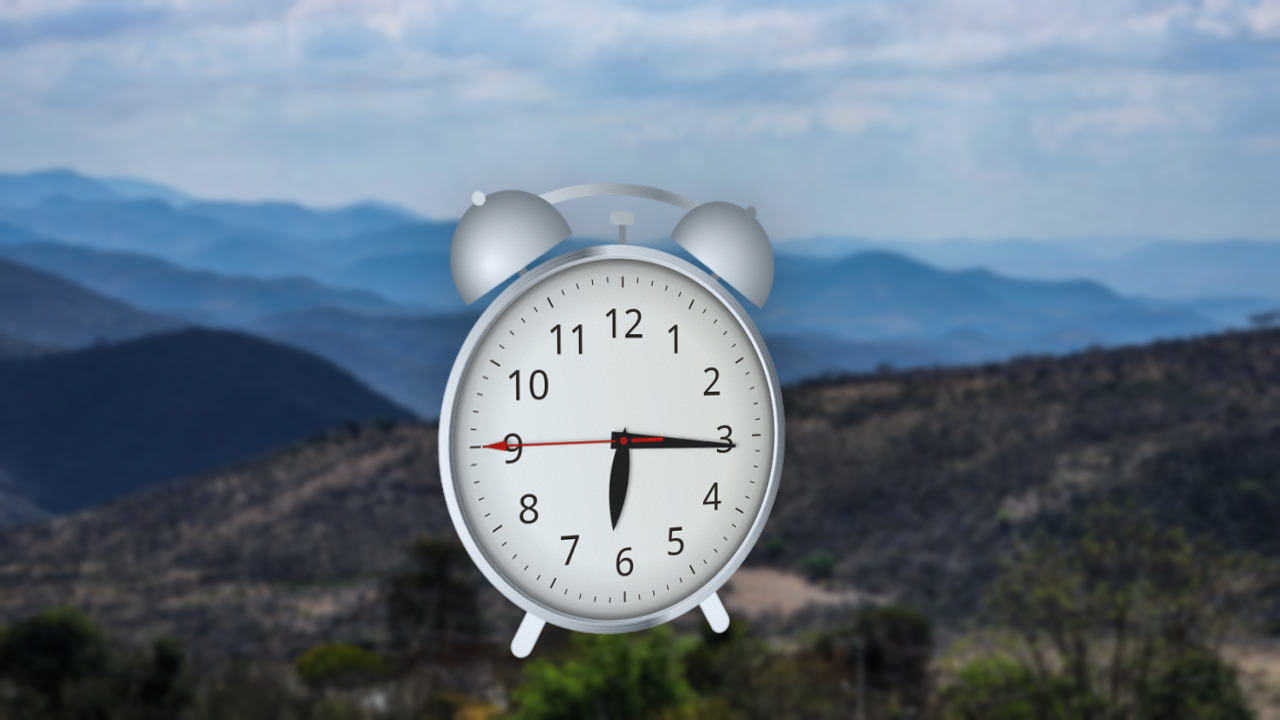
**6:15:45**
